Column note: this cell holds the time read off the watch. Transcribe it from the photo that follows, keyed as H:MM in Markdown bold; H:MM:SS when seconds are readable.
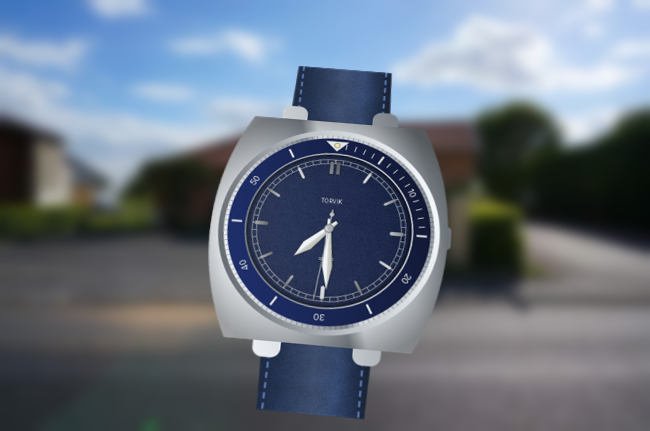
**7:29:31**
